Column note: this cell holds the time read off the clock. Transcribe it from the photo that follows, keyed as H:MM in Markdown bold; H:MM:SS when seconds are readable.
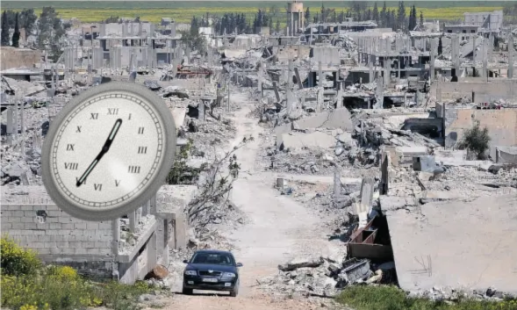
**12:35**
